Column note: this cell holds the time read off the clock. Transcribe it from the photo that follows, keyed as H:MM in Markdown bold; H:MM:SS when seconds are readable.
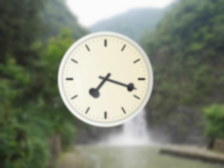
**7:18**
